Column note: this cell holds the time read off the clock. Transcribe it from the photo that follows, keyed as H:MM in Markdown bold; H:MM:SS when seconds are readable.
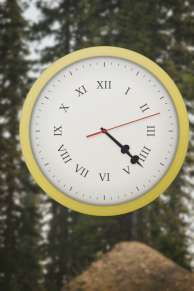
**4:22:12**
